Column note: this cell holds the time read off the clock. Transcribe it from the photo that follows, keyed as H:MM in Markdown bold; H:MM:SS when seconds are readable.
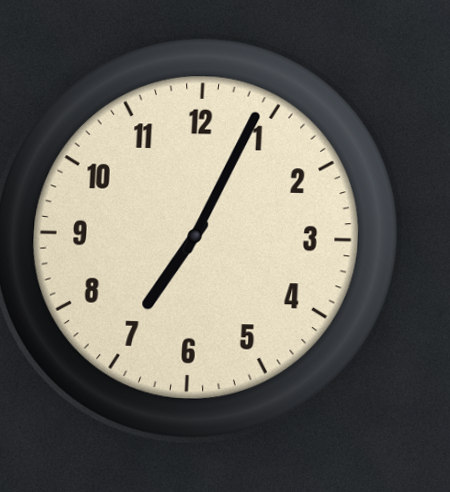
**7:04**
